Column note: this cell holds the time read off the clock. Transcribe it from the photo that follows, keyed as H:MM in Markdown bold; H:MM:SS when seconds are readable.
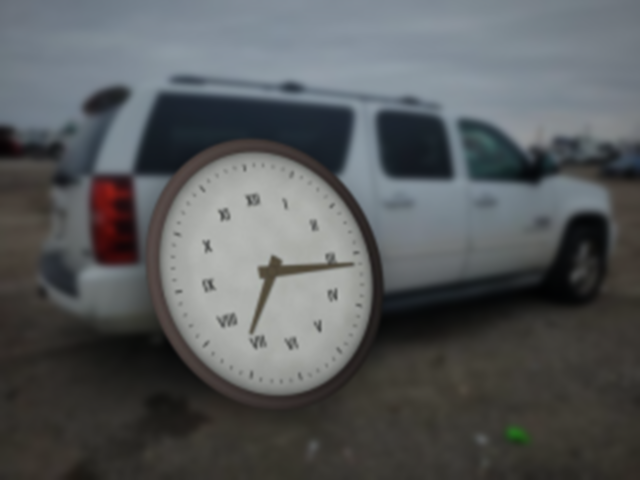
**7:16**
